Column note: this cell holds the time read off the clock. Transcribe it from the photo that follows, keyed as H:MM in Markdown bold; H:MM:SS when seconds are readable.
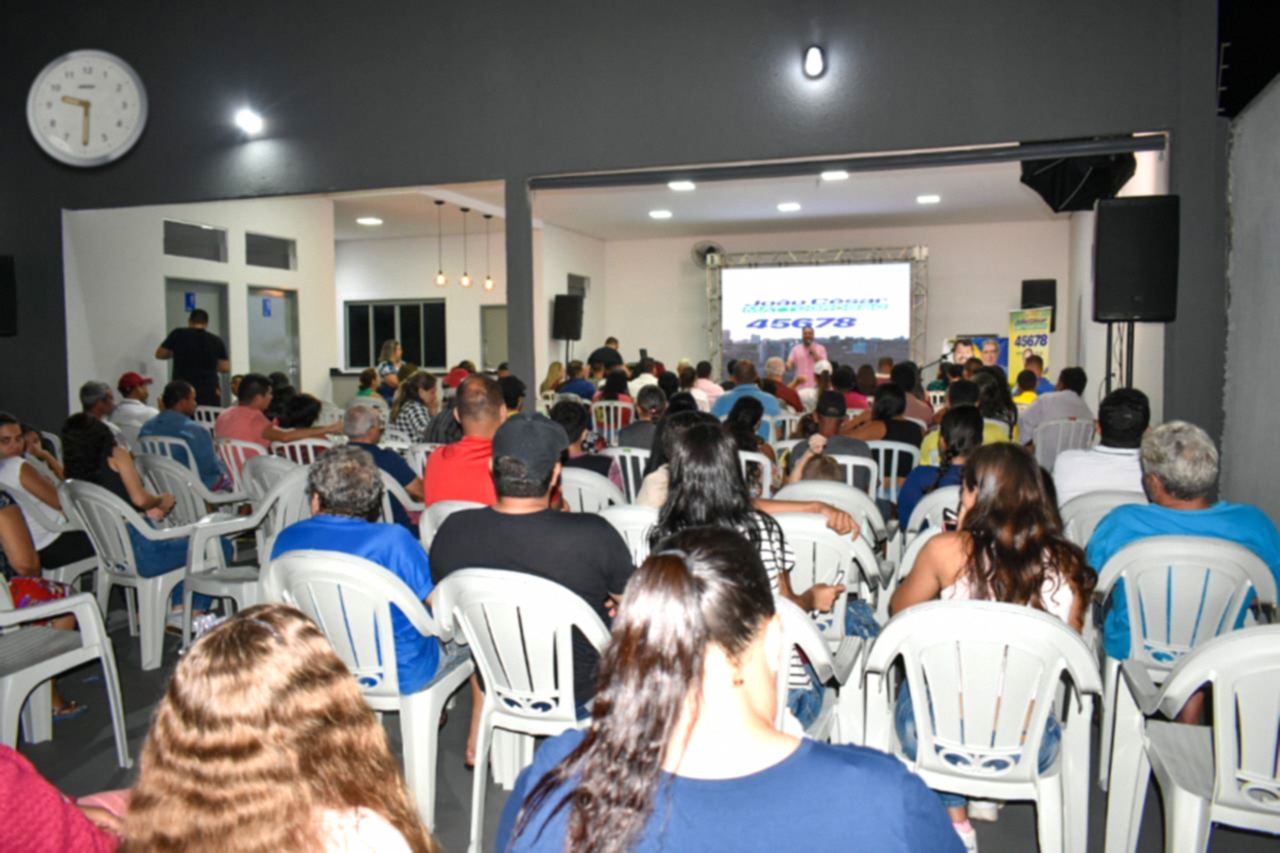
**9:30**
